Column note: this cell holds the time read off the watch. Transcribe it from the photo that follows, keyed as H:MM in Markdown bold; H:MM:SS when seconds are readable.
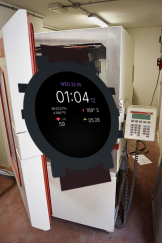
**1:04**
